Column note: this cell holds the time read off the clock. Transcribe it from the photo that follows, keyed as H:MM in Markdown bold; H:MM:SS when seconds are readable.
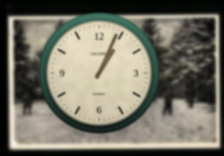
**1:04**
